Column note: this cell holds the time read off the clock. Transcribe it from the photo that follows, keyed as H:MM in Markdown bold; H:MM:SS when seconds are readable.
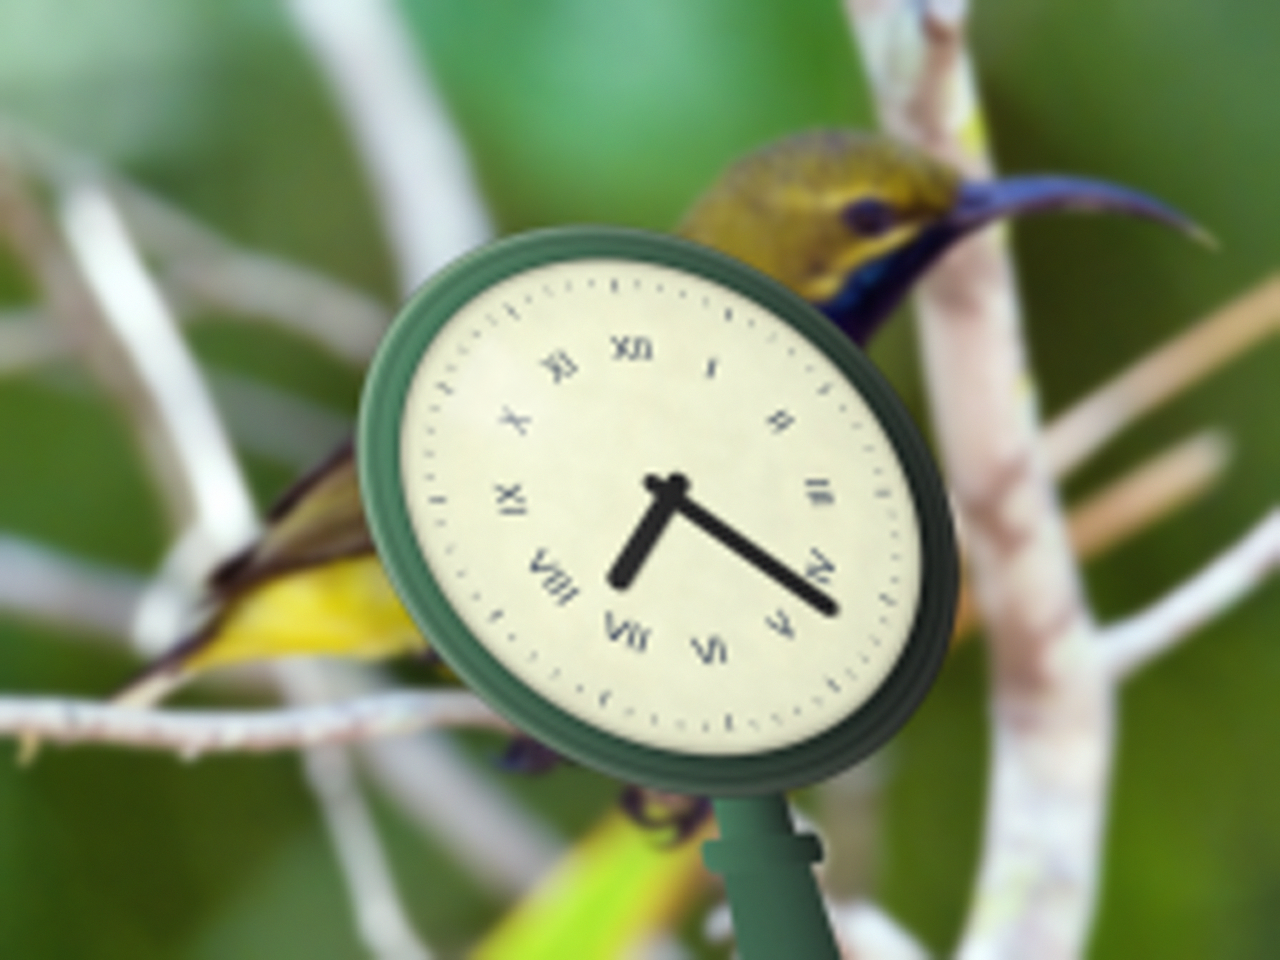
**7:22**
